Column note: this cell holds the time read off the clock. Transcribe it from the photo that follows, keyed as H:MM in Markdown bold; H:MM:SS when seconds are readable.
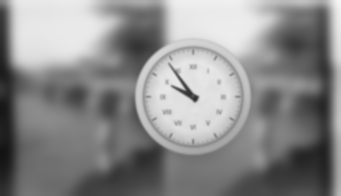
**9:54**
